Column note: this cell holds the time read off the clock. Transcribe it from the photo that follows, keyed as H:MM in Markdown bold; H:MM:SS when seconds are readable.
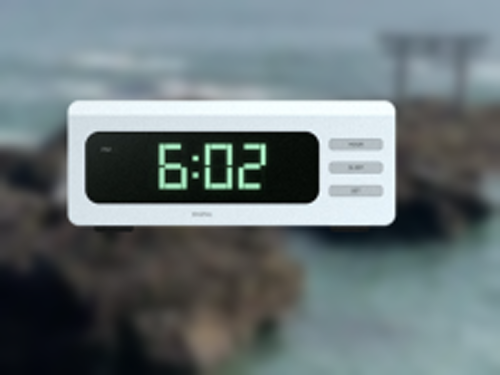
**6:02**
